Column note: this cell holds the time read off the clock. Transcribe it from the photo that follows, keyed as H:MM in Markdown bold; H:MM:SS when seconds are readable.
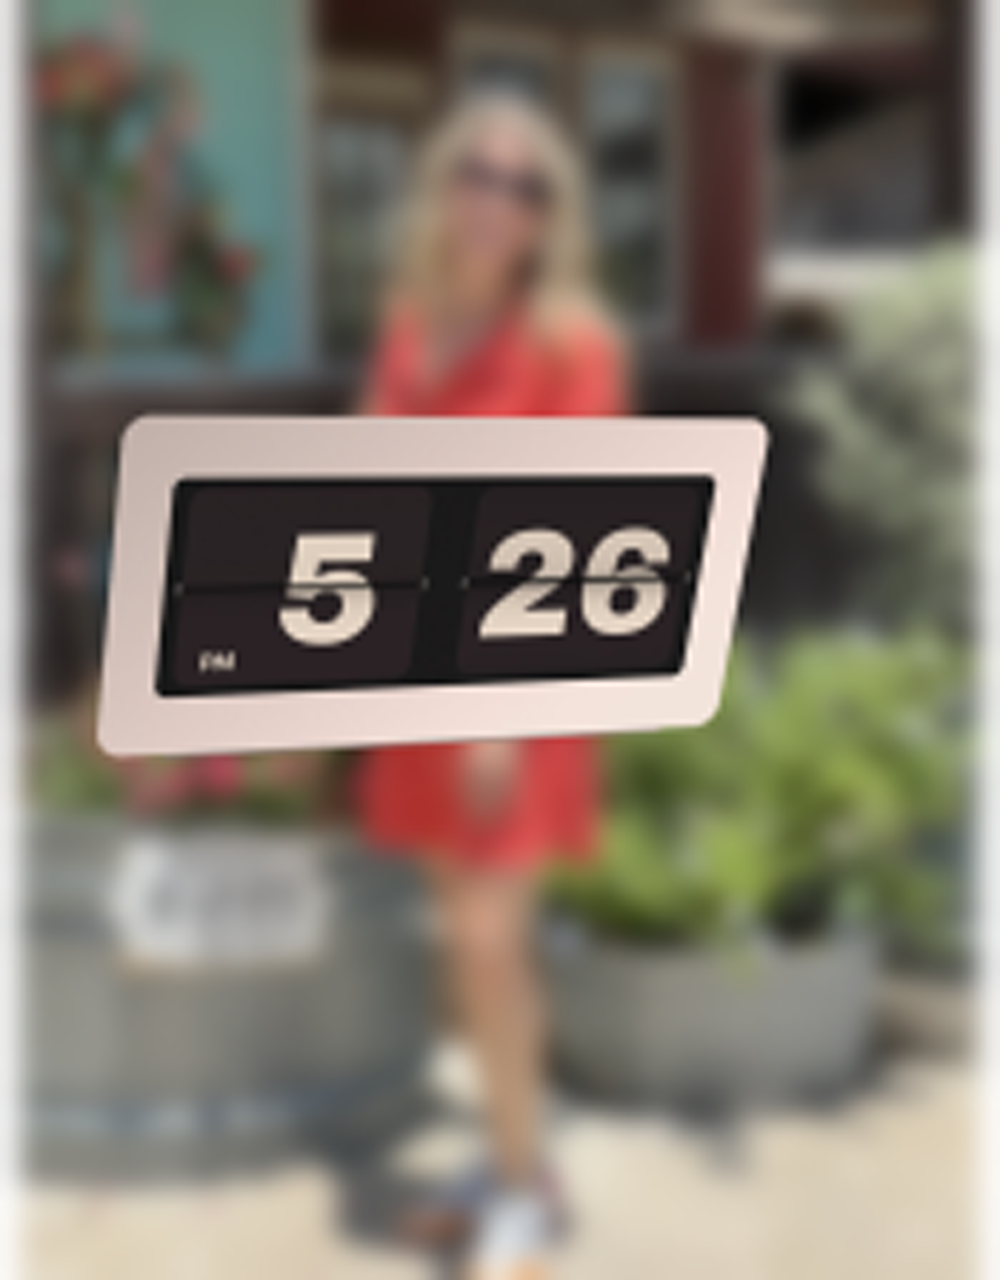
**5:26**
